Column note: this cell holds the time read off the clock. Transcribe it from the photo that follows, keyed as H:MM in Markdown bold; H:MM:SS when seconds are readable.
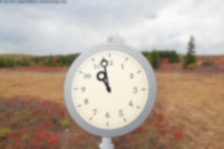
**10:58**
